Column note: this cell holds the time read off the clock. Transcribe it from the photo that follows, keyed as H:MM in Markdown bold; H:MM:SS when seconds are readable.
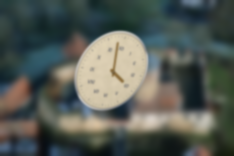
**3:58**
